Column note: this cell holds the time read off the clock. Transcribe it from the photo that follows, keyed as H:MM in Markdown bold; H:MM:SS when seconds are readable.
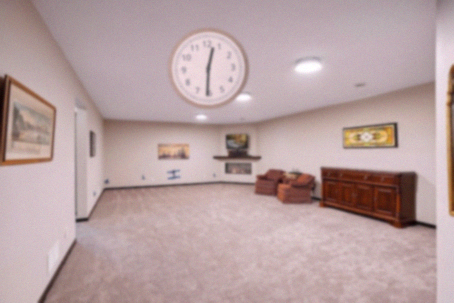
**12:31**
